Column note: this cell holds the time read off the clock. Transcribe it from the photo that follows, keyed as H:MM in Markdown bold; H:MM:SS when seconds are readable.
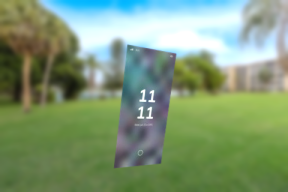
**11:11**
